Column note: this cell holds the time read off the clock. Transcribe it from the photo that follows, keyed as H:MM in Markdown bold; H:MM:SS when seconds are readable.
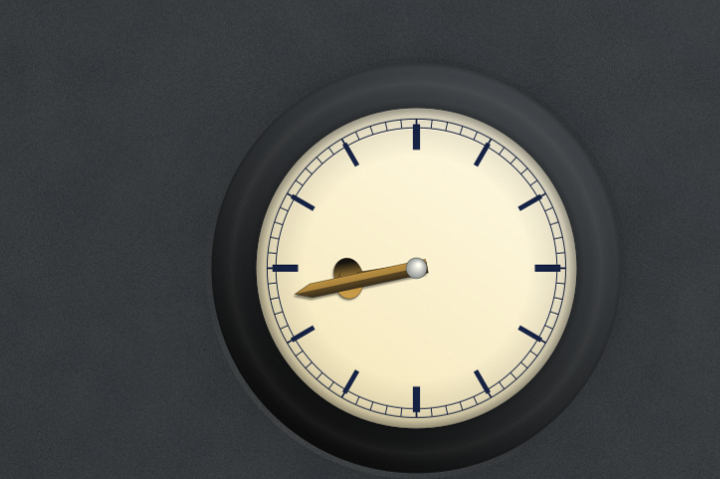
**8:43**
